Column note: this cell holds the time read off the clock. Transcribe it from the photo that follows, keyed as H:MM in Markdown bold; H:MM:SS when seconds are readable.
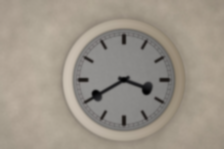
**3:40**
